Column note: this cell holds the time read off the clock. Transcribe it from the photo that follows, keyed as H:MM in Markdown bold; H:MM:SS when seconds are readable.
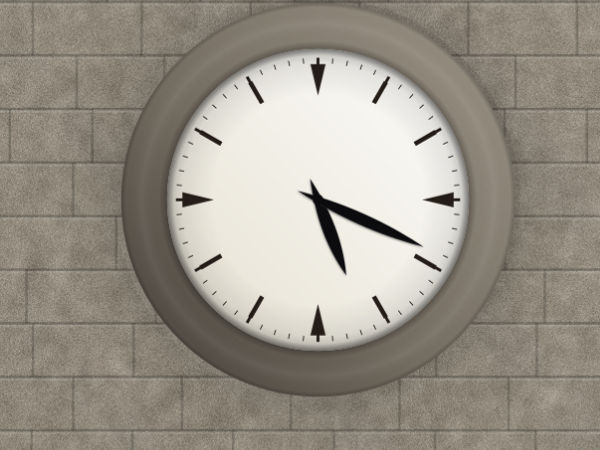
**5:19**
